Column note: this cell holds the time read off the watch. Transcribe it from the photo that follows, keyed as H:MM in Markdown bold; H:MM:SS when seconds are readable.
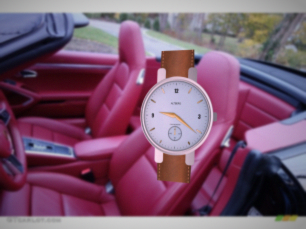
**9:21**
